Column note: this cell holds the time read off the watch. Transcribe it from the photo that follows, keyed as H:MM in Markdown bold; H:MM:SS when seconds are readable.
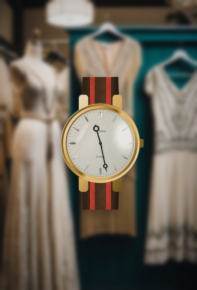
**11:28**
